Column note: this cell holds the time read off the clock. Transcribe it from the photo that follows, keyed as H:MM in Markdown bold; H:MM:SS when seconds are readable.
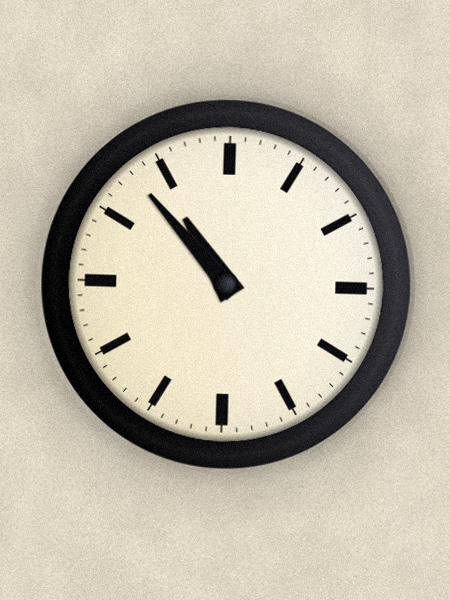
**10:53**
